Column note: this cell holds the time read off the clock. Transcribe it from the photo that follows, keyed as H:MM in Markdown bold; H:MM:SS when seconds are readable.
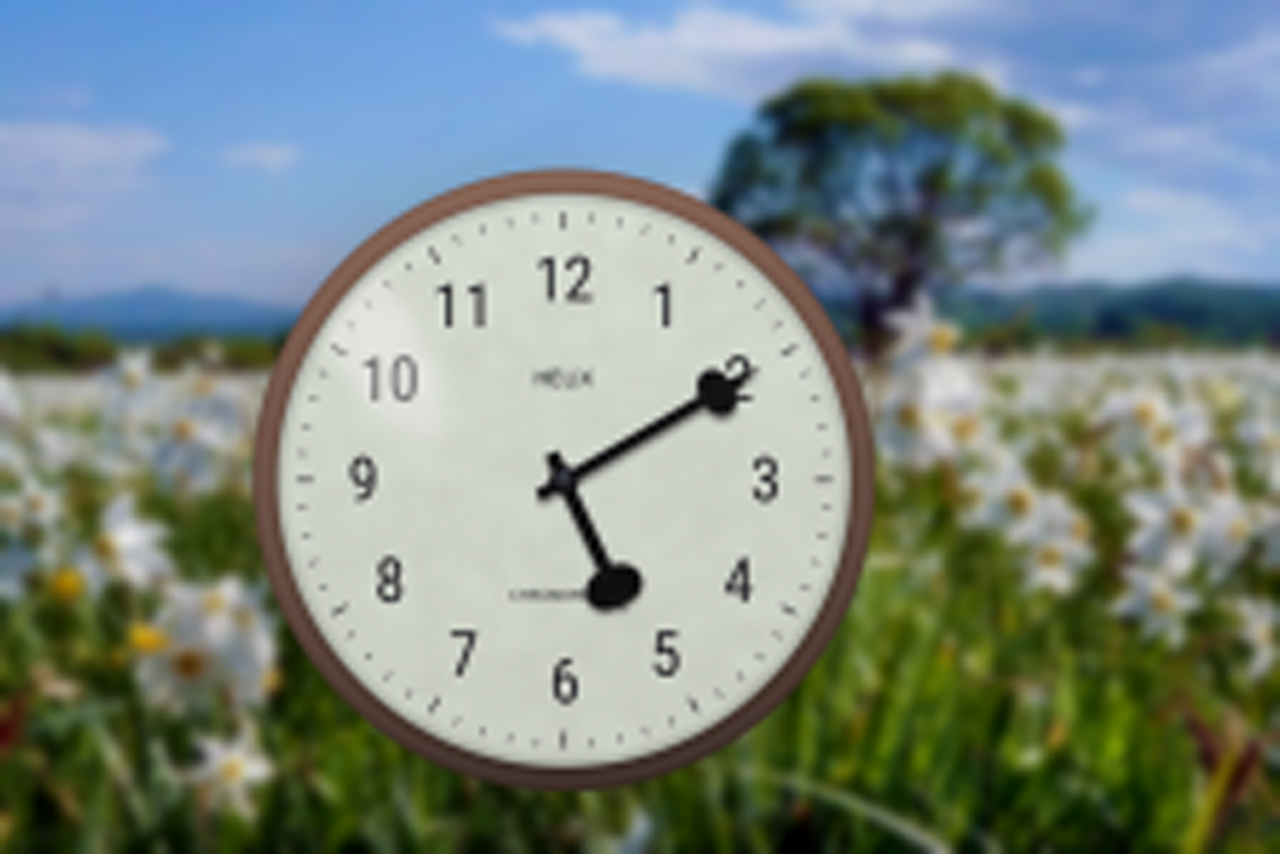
**5:10**
